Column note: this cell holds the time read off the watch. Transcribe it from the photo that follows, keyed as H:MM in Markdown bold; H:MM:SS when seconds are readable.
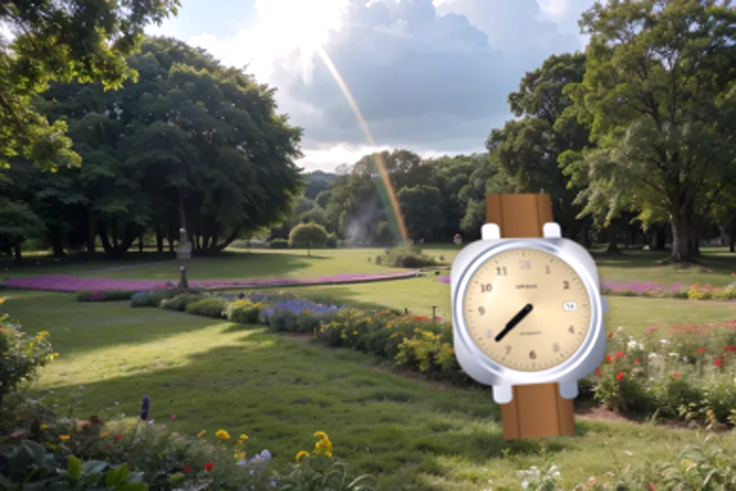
**7:38**
